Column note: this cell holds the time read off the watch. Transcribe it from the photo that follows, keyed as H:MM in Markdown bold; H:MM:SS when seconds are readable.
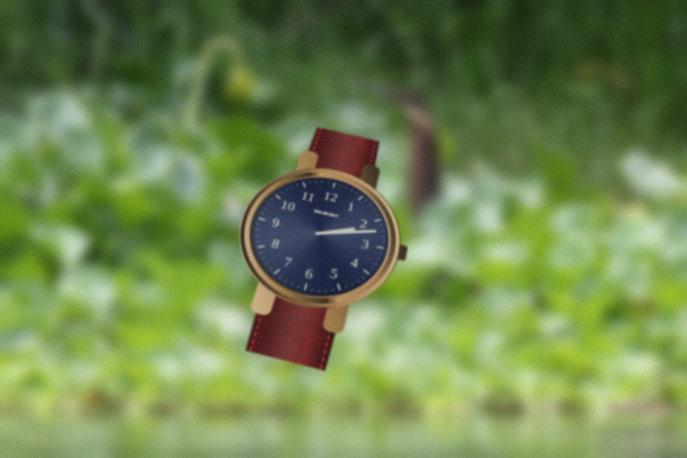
**2:12**
